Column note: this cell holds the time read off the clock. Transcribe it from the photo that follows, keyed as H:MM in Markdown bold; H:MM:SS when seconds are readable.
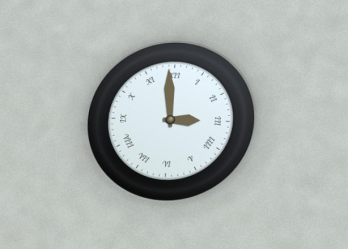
**2:59**
